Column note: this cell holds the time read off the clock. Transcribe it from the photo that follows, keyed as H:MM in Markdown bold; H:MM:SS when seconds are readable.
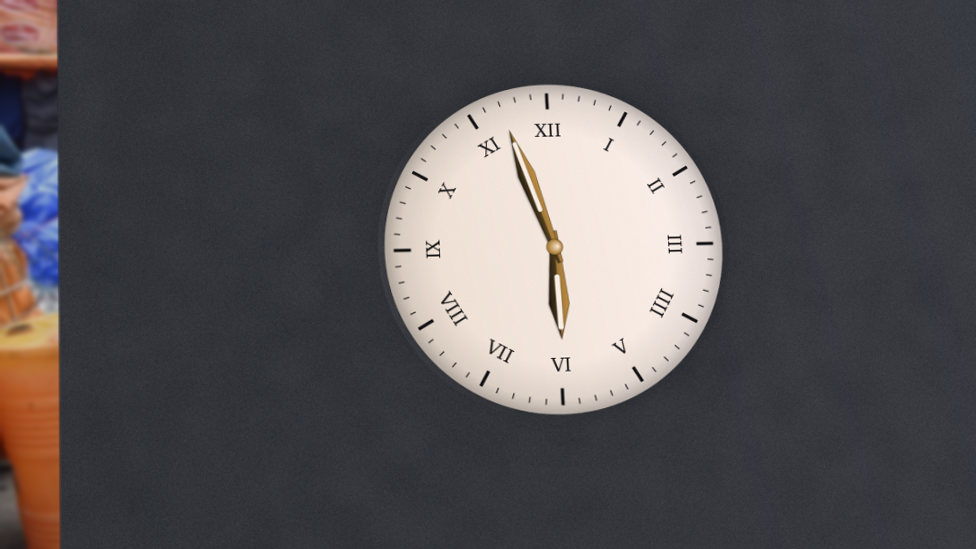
**5:57**
